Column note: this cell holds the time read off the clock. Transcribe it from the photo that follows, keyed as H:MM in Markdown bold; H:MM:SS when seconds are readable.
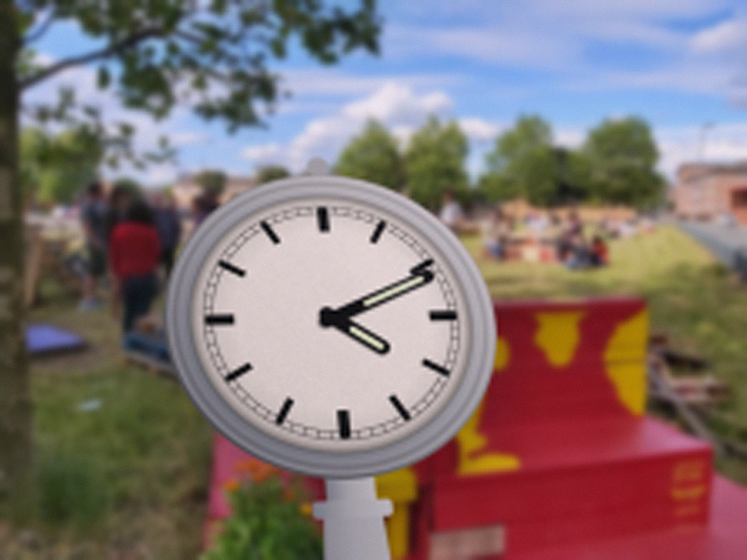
**4:11**
